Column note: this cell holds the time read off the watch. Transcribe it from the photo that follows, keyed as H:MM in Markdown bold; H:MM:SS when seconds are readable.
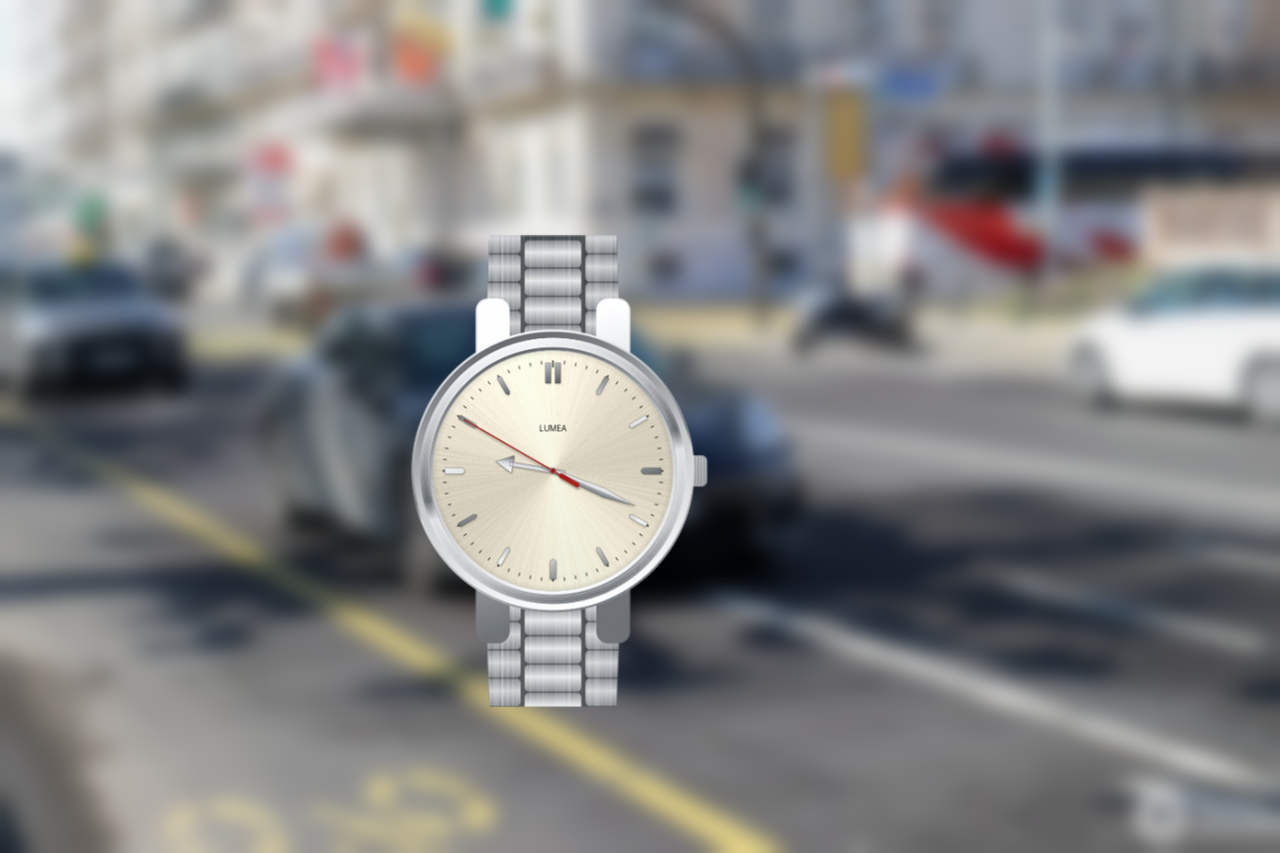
**9:18:50**
